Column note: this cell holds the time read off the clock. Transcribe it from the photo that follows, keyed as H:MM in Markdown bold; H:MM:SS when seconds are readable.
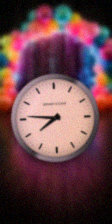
**7:46**
